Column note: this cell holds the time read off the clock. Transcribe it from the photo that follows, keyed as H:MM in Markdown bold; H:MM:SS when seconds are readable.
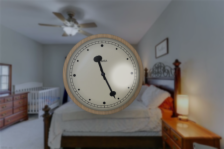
**11:26**
